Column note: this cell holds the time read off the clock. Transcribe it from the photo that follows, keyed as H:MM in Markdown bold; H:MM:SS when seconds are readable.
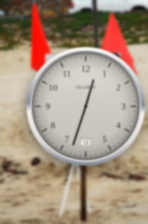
**12:33**
